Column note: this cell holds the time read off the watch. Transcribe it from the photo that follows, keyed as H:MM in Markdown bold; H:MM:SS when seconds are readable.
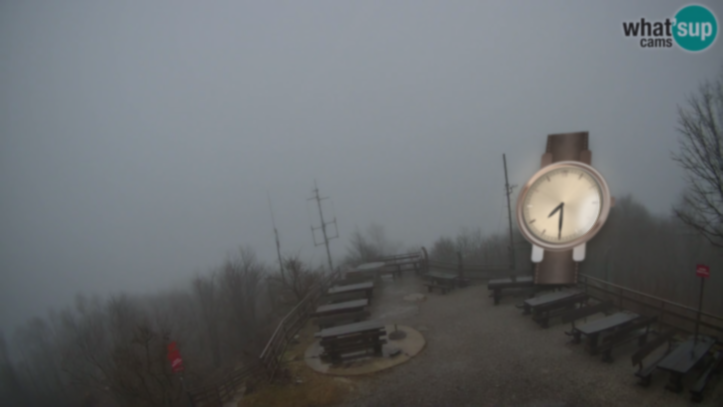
**7:30**
